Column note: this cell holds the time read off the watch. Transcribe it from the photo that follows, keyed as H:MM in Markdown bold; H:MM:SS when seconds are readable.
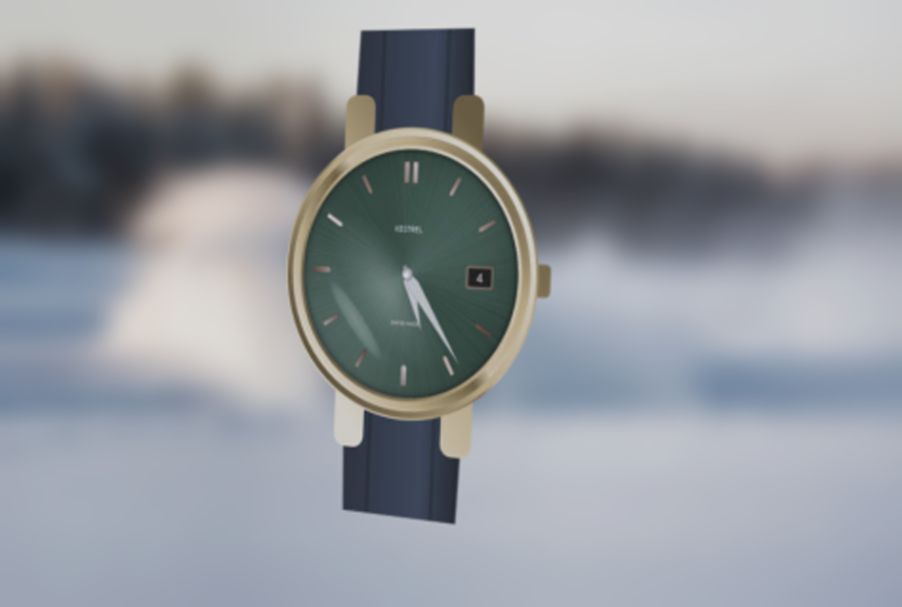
**5:24**
